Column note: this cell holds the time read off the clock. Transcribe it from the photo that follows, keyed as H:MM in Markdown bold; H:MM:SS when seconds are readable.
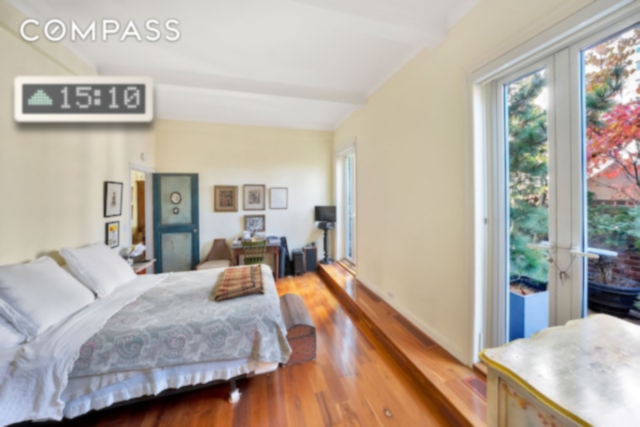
**15:10**
